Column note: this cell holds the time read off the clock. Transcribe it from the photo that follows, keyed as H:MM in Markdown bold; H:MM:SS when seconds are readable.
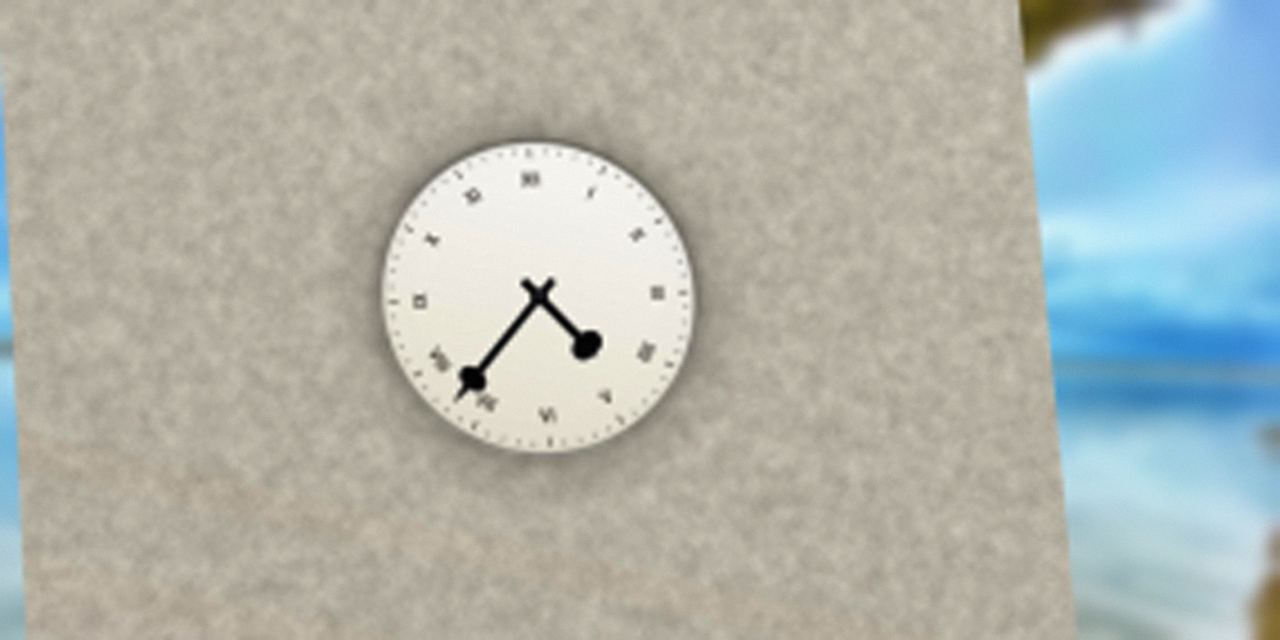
**4:37**
